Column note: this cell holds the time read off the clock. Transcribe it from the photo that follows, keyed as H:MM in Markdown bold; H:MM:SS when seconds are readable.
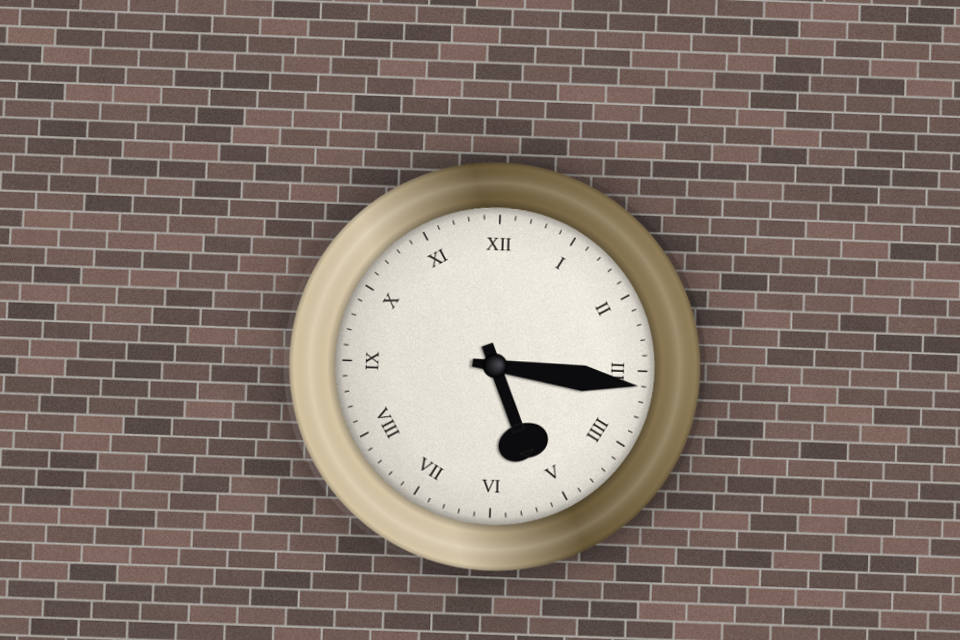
**5:16**
